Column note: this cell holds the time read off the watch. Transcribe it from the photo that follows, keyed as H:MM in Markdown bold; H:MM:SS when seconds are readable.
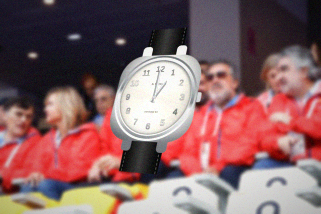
**1:00**
